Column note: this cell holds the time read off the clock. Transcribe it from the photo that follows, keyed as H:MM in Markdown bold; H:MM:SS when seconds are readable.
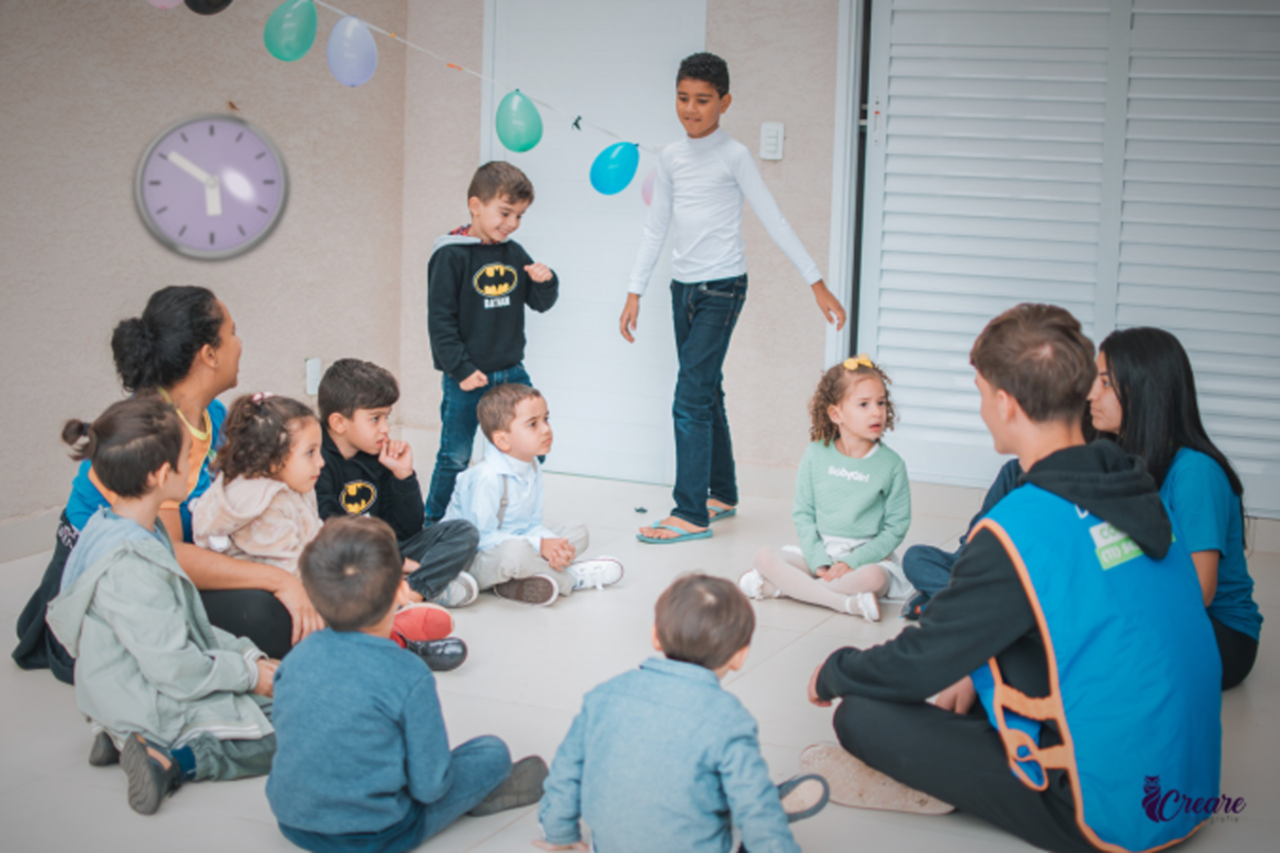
**5:51**
